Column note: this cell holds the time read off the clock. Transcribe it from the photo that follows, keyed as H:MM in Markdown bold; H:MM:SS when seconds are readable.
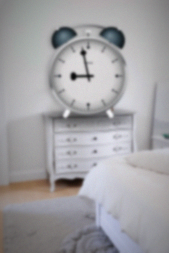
**8:58**
